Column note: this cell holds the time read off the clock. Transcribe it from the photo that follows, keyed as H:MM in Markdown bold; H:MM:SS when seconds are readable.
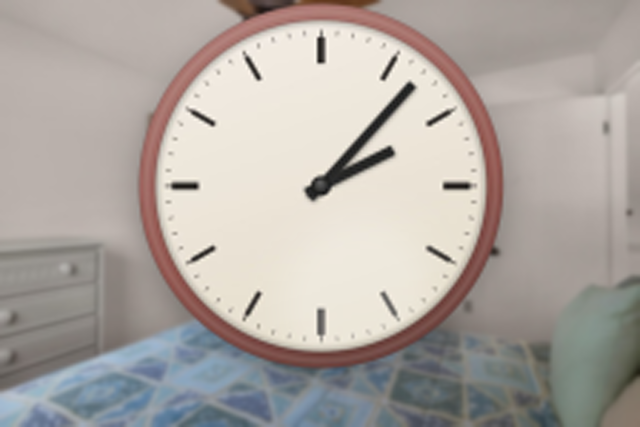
**2:07**
